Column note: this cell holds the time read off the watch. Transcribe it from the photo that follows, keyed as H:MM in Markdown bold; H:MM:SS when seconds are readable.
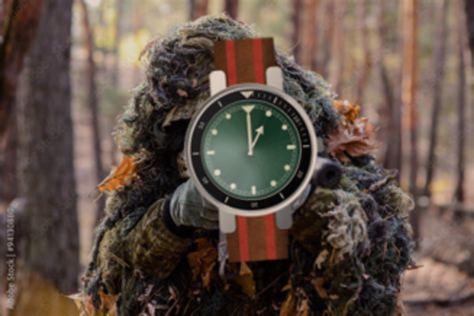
**1:00**
